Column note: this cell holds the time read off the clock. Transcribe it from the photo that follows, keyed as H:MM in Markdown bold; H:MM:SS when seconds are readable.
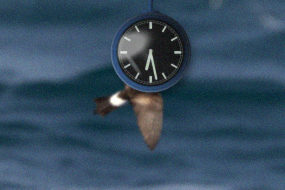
**6:28**
